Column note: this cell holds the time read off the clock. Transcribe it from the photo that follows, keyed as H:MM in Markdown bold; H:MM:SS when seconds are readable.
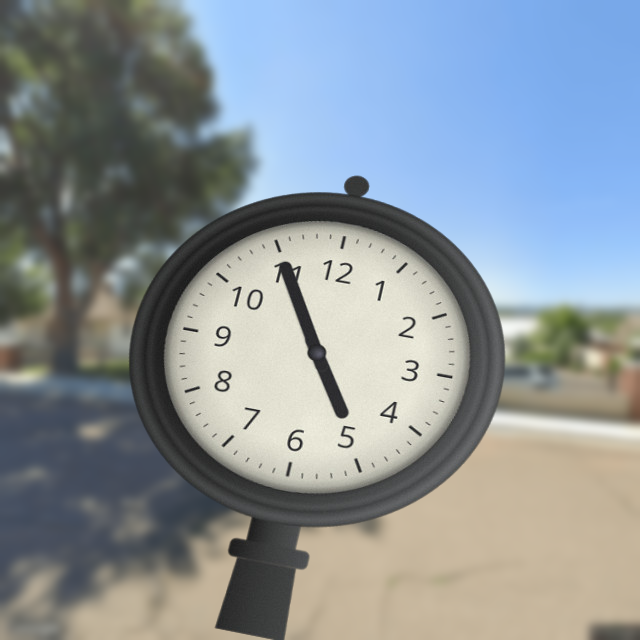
**4:55**
